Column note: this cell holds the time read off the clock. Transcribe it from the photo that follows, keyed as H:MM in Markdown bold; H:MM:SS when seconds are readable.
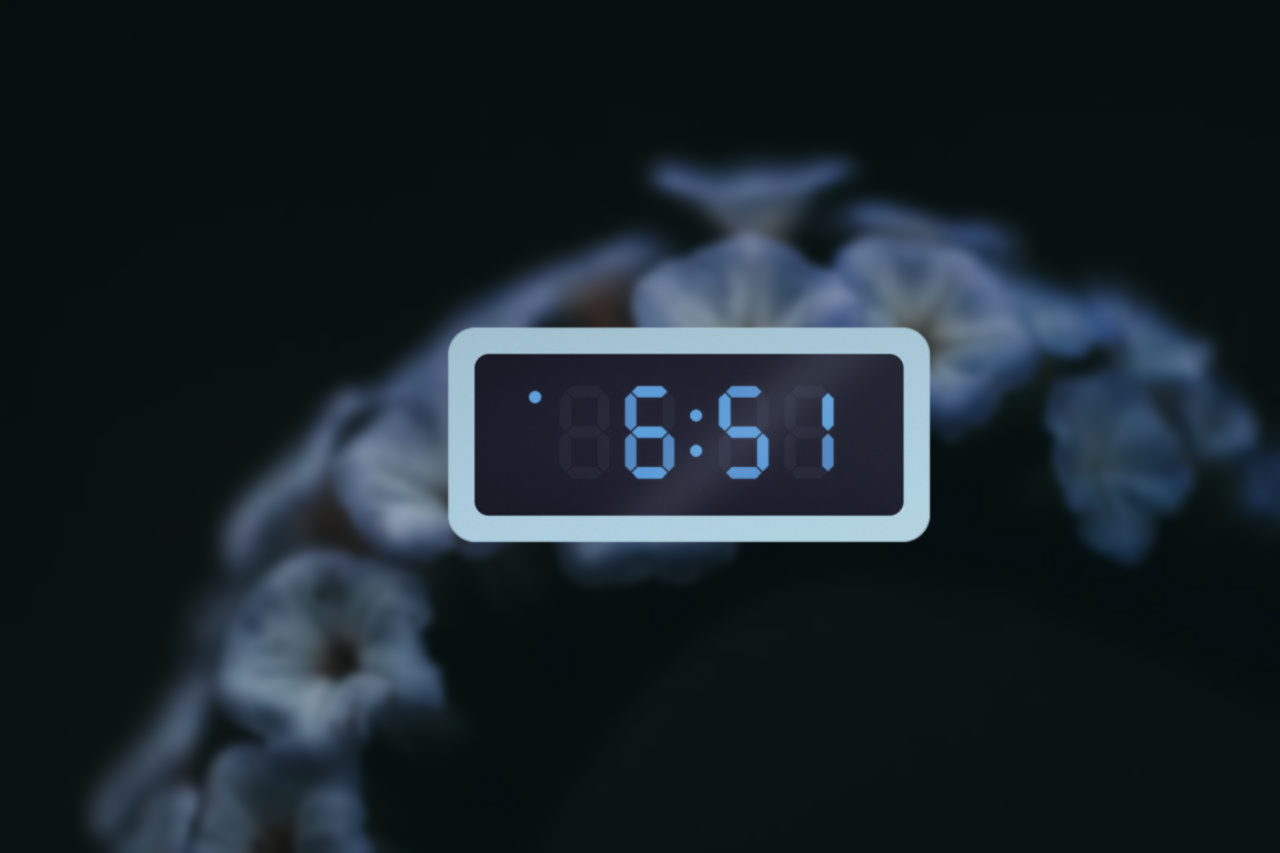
**6:51**
